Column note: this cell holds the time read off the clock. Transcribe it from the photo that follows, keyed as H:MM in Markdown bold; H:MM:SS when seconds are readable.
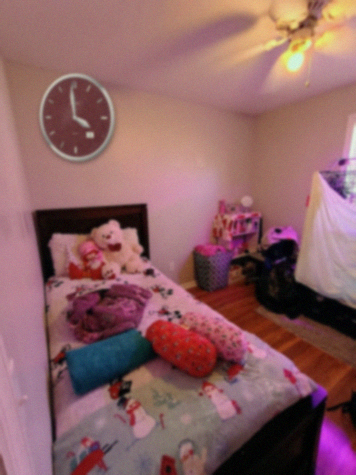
**3:59**
